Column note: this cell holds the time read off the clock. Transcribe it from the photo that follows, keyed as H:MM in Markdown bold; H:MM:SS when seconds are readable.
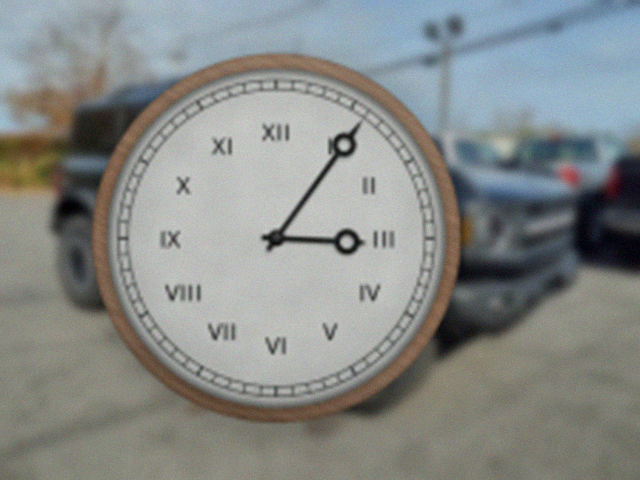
**3:06**
